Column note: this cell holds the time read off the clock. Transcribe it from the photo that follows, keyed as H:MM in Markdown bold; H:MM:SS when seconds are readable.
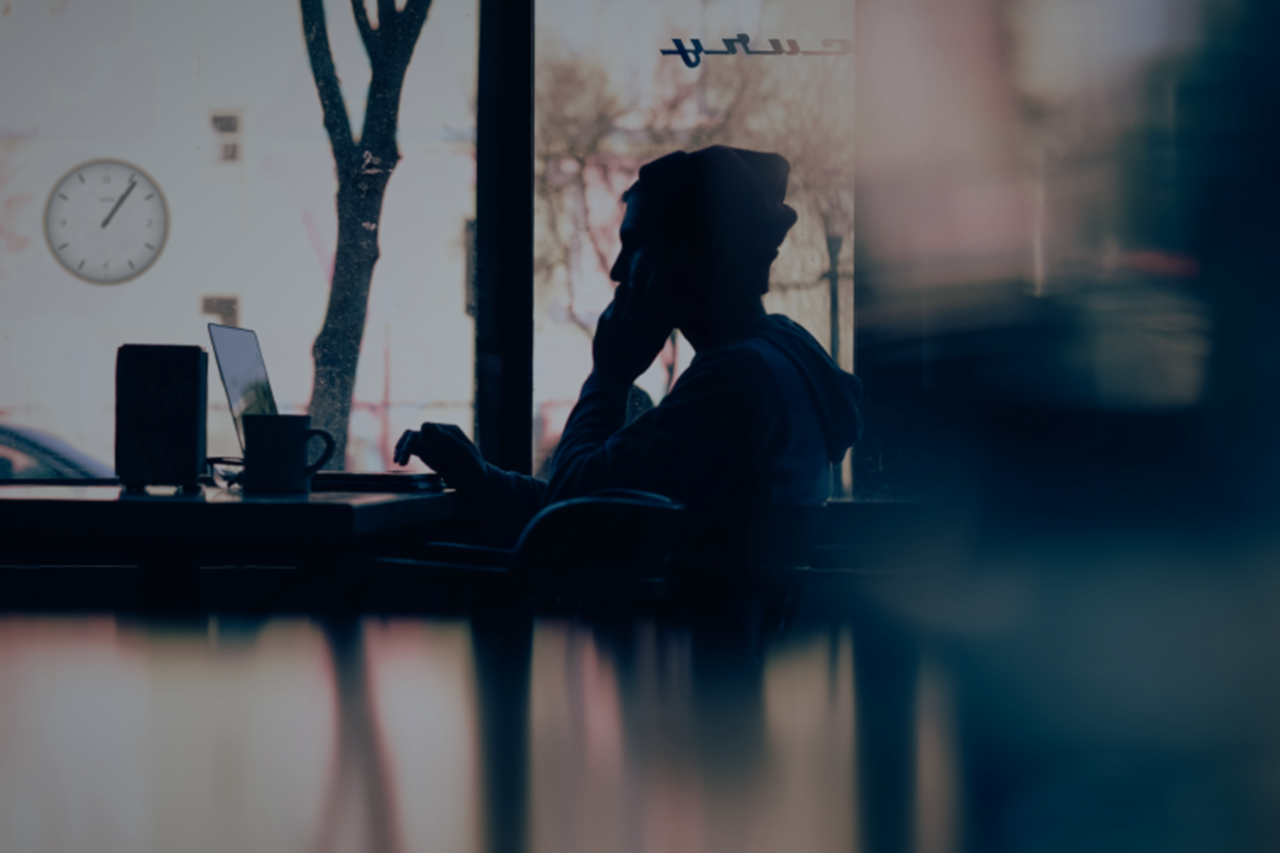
**1:06**
